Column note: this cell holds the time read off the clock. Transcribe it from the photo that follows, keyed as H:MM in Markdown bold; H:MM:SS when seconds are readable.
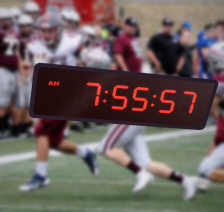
**7:55:57**
